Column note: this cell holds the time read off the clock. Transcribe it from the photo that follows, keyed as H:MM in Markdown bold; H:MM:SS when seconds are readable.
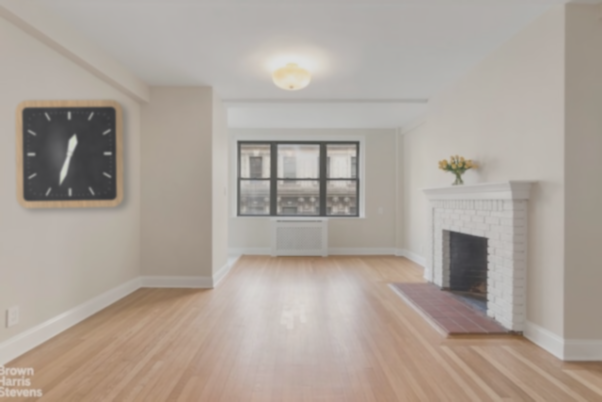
**12:33**
